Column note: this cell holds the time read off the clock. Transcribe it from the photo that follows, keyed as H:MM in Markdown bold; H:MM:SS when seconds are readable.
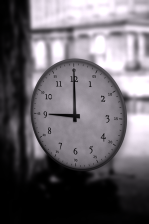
**9:00**
